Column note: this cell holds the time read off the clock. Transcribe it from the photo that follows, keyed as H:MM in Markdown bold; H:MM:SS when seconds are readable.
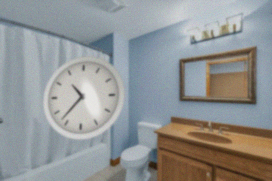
**10:37**
